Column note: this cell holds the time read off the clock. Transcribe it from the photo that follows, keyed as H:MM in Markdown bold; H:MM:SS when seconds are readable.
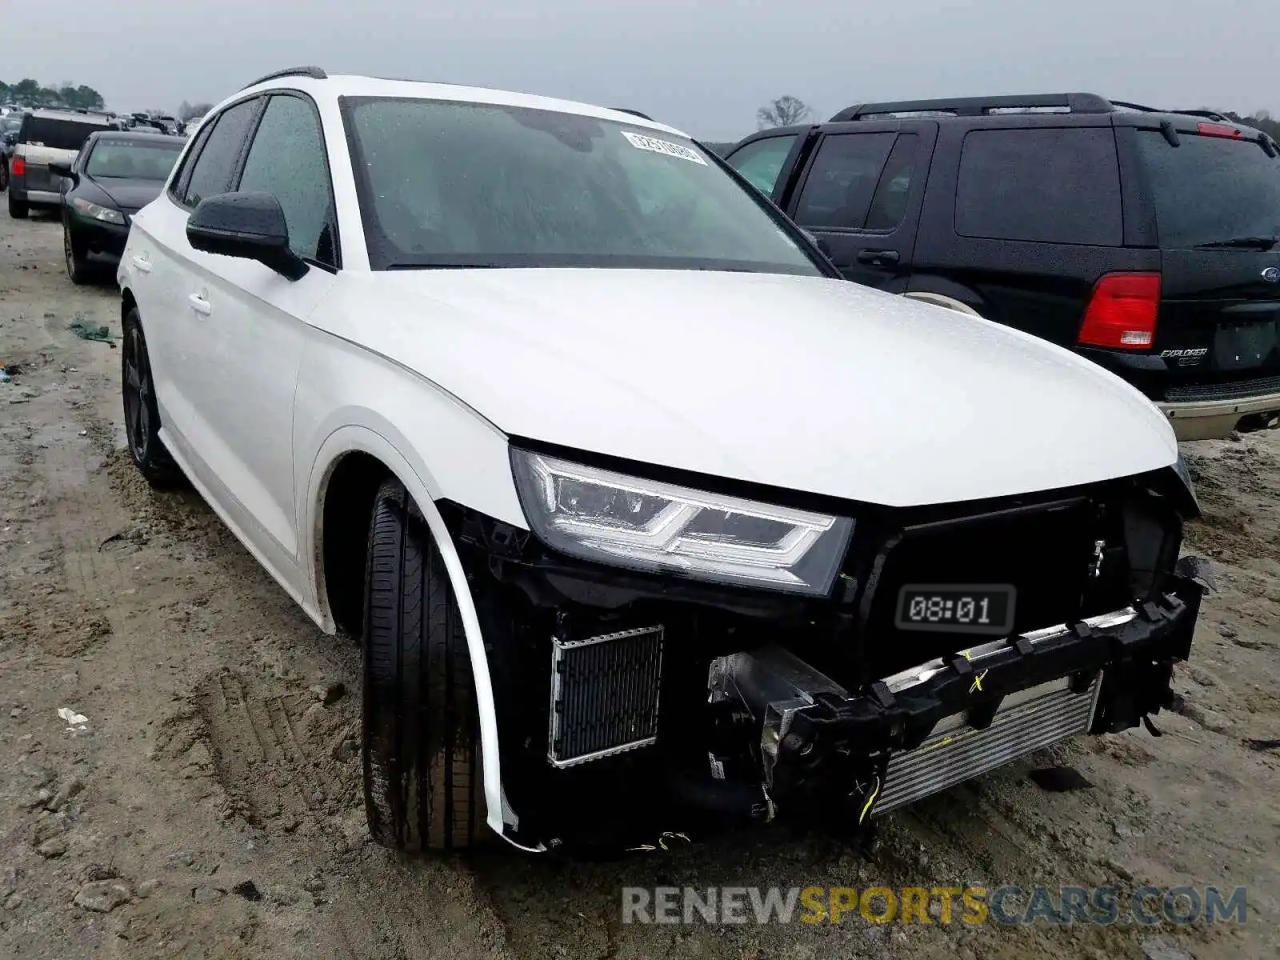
**8:01**
